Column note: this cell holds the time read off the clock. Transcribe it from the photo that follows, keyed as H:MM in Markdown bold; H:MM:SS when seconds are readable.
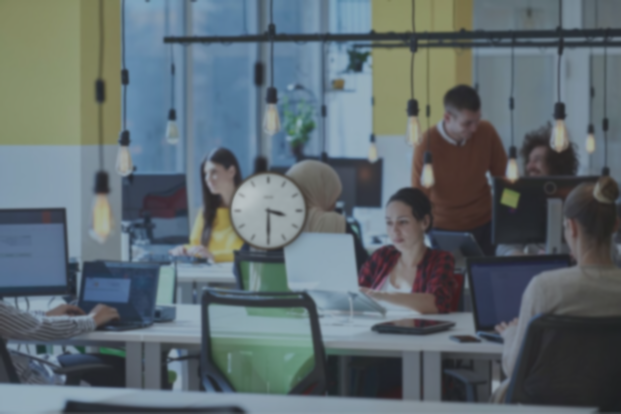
**3:30**
